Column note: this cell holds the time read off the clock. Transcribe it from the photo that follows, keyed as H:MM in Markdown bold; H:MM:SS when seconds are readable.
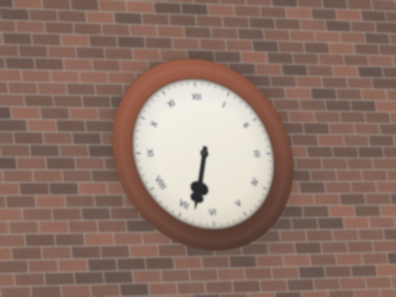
**6:33**
